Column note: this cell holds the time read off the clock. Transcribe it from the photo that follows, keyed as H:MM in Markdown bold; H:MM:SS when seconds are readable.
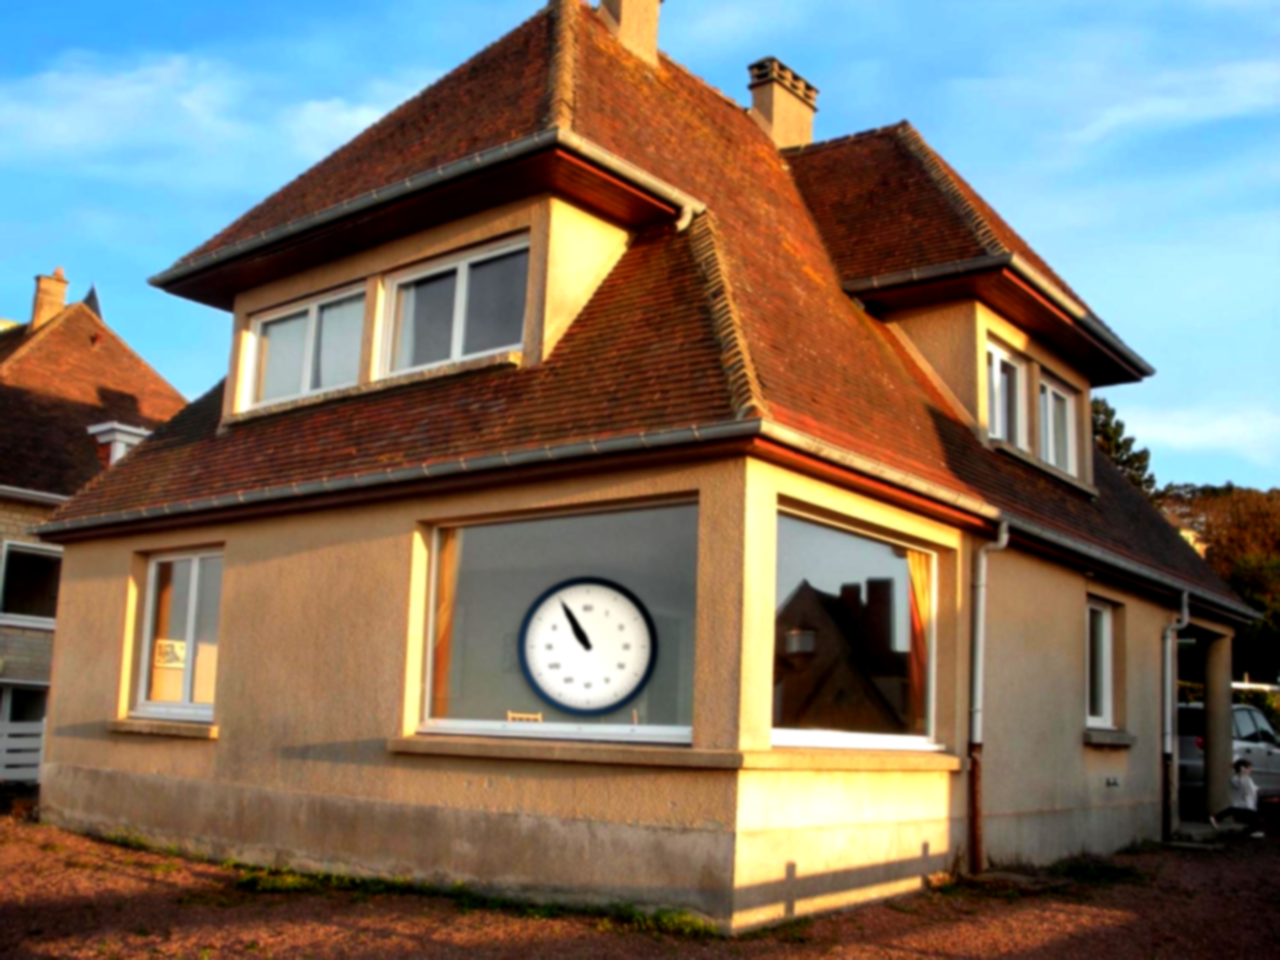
**10:55**
